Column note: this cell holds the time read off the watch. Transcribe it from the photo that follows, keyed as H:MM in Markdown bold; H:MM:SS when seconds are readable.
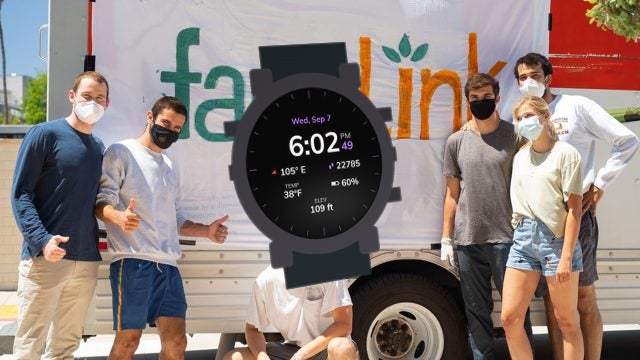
**6:02:49**
